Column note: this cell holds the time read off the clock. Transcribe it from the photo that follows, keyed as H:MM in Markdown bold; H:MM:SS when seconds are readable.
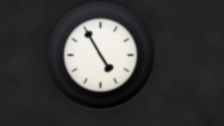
**4:55**
